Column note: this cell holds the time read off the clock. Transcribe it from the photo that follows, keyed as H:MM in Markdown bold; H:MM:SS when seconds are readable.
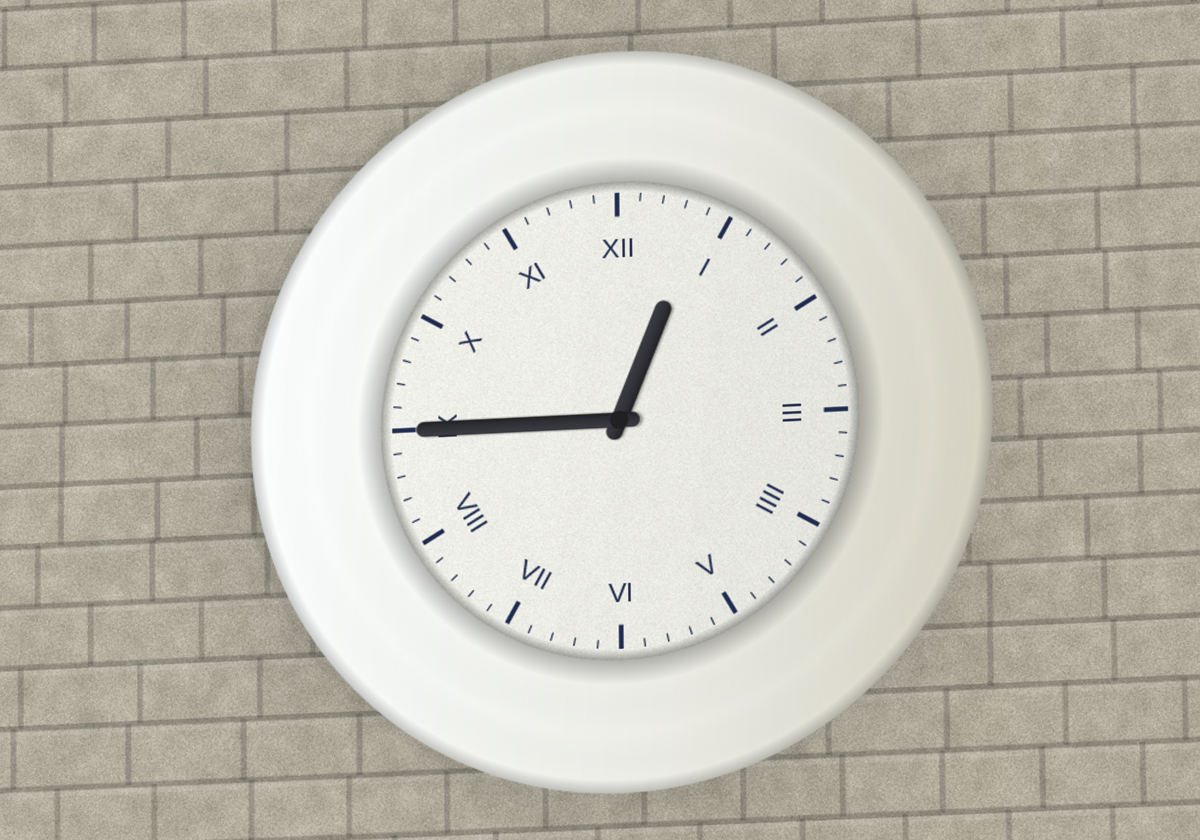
**12:45**
